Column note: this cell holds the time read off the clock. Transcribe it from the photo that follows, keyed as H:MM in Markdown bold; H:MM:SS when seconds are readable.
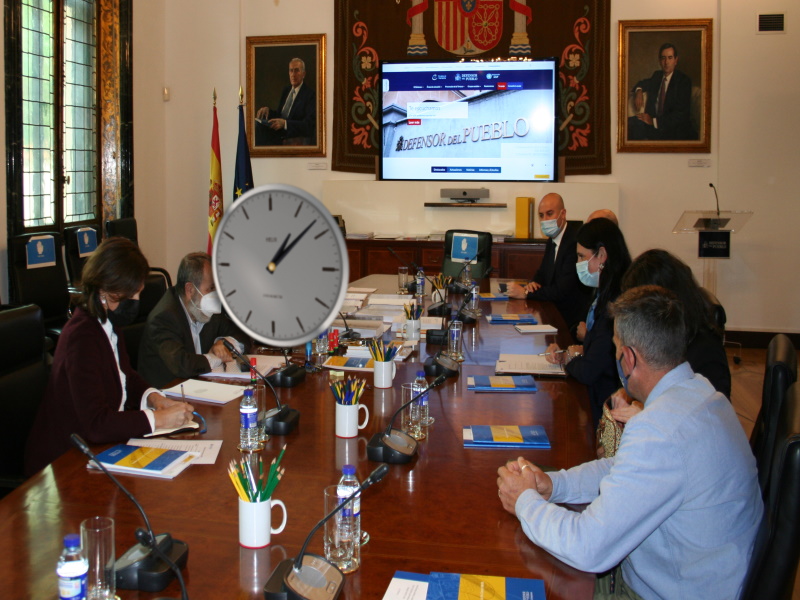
**1:08**
